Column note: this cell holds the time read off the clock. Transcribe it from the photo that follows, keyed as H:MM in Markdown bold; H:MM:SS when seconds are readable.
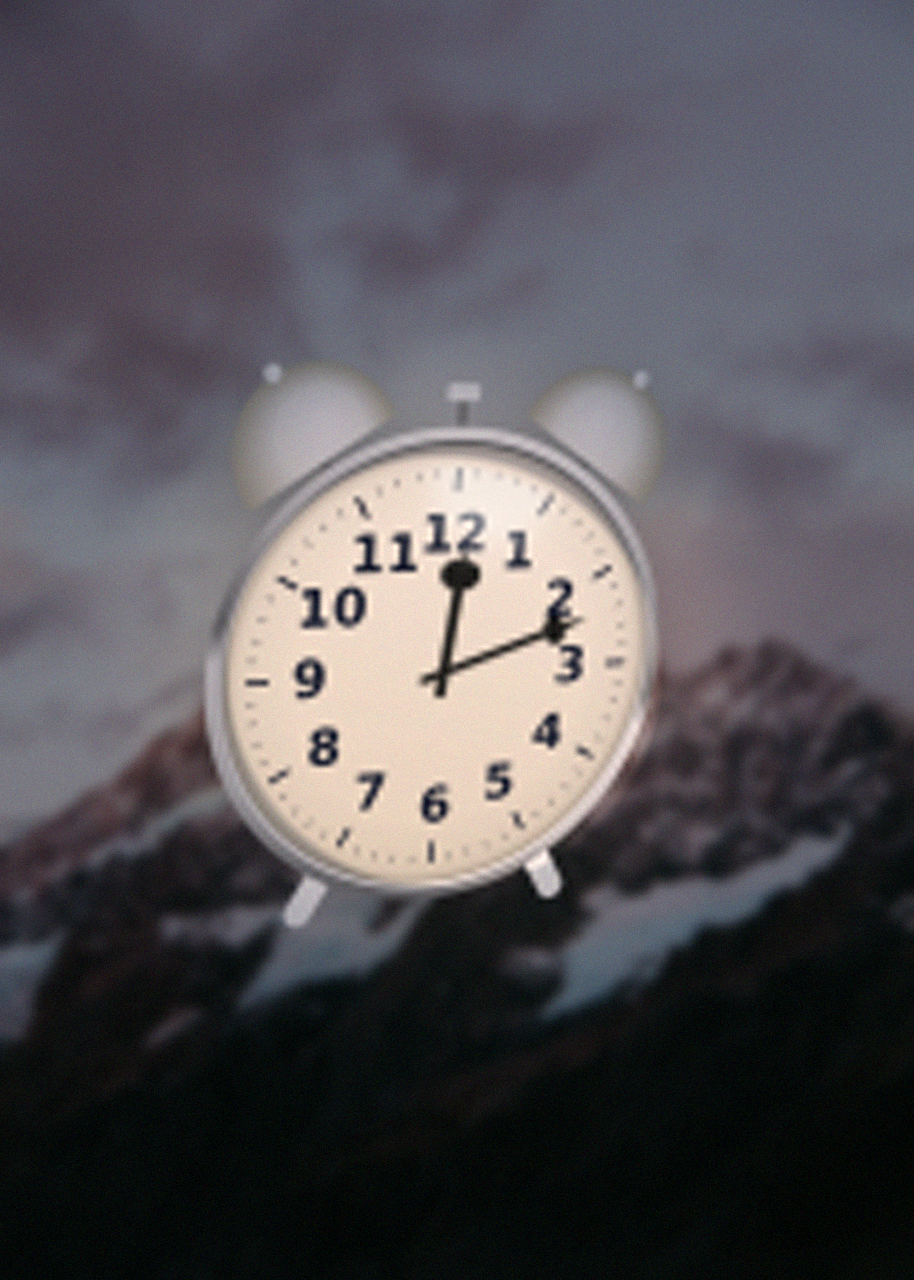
**12:12**
